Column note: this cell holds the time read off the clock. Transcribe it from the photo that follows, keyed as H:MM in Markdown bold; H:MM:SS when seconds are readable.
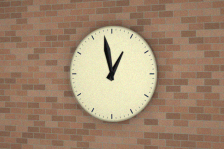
**12:58**
